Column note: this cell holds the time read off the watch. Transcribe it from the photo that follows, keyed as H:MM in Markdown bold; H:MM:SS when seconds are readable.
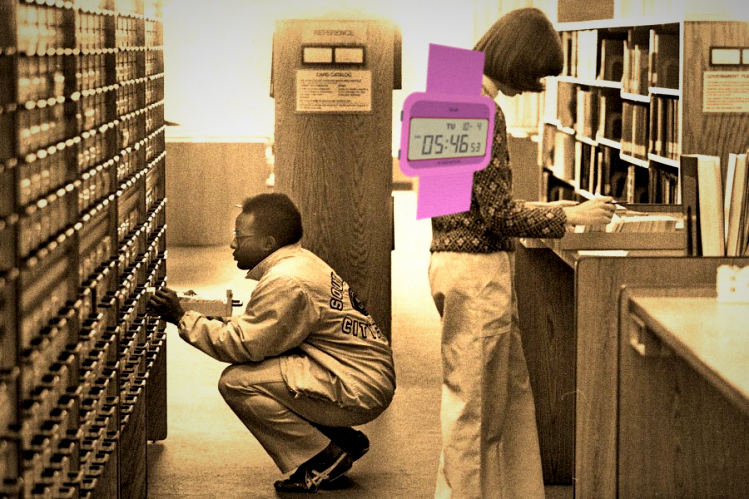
**5:46**
